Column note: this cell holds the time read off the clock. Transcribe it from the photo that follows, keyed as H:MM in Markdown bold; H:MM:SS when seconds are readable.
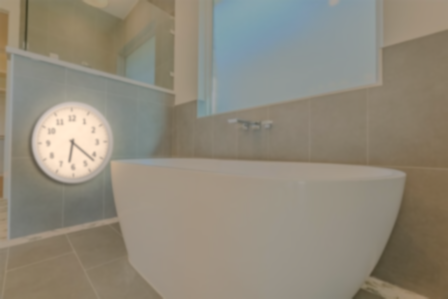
**6:22**
